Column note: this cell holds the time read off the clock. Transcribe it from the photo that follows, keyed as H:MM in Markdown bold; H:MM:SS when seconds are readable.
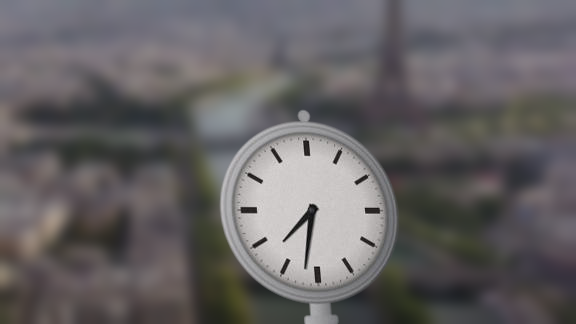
**7:32**
